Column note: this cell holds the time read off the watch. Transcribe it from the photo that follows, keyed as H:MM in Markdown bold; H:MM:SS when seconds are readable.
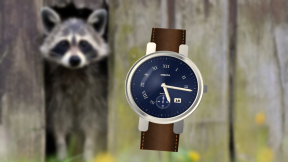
**5:16**
